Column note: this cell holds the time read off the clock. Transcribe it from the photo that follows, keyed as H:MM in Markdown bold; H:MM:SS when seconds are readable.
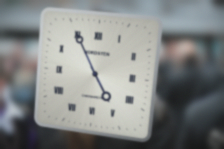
**4:55**
